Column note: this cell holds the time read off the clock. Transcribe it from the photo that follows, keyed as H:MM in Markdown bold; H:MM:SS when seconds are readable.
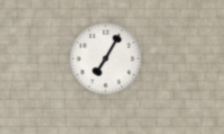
**7:05**
